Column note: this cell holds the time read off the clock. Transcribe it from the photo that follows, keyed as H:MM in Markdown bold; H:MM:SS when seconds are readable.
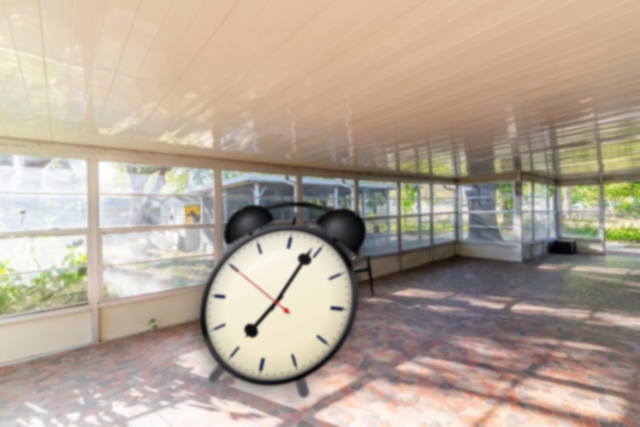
**7:03:50**
